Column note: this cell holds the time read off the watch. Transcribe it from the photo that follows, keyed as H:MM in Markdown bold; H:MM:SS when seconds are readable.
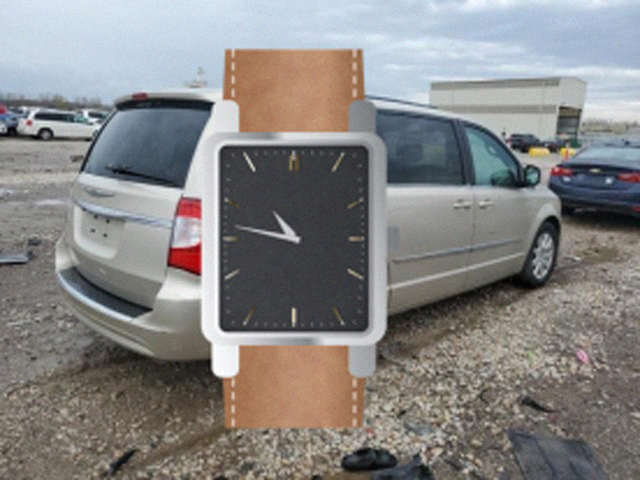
**10:47**
